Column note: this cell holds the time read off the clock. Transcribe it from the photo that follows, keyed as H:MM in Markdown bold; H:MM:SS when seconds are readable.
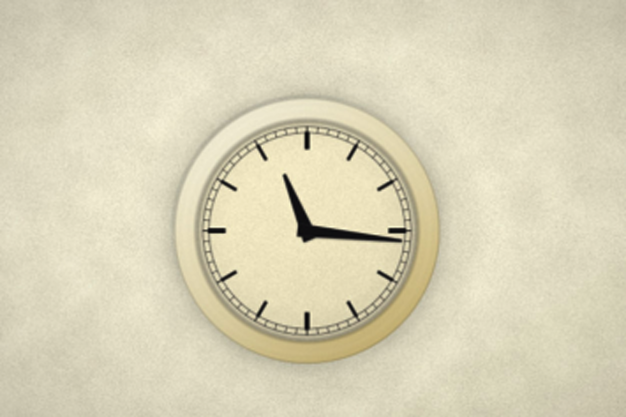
**11:16**
